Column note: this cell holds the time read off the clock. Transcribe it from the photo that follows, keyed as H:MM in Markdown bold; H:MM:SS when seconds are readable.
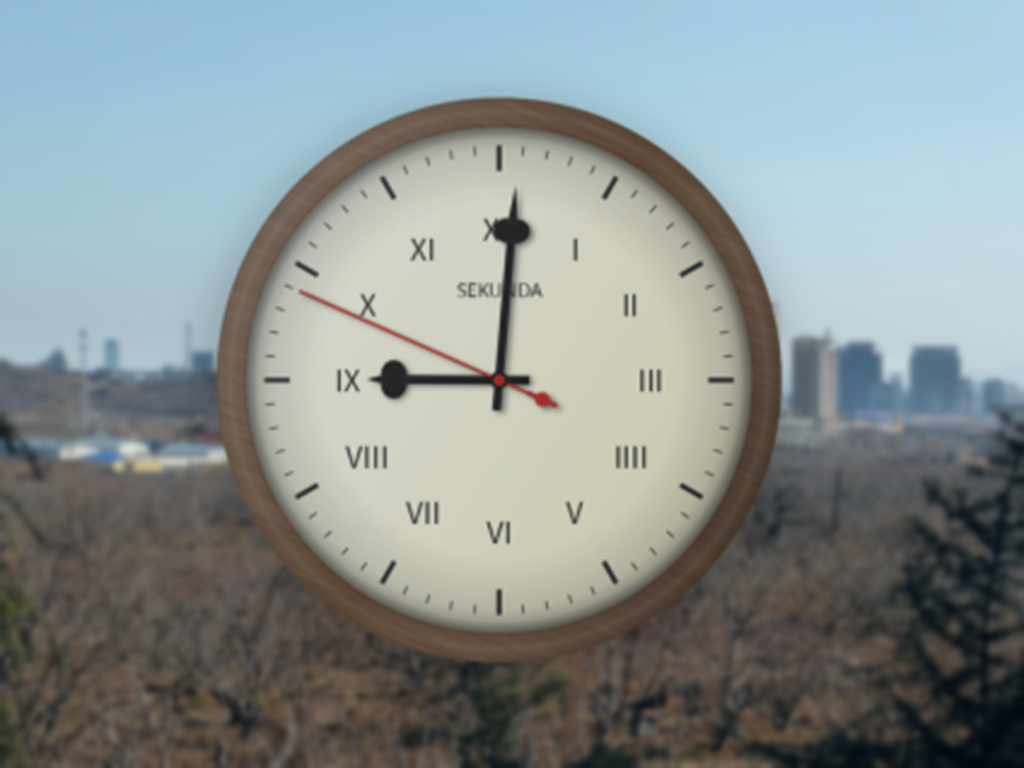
**9:00:49**
